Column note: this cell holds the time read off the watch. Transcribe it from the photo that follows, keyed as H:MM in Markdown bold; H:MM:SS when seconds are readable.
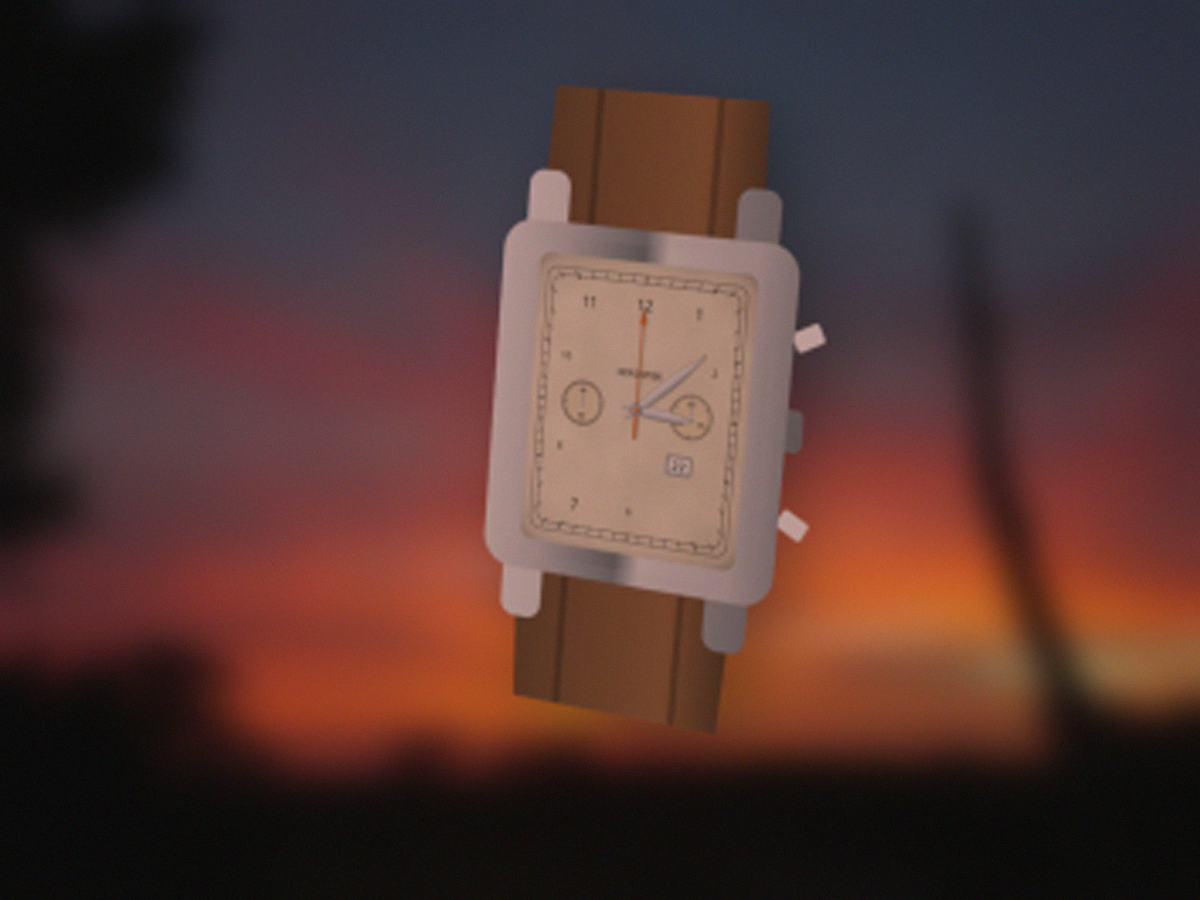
**3:08**
